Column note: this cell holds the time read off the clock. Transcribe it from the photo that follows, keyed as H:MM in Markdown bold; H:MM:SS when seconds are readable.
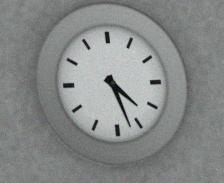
**4:27**
